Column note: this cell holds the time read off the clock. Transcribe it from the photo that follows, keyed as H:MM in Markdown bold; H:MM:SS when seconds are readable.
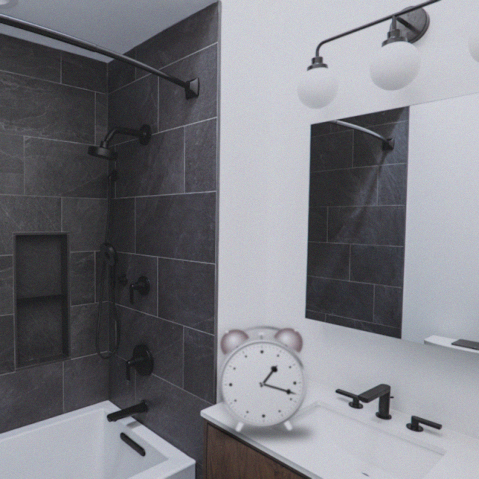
**1:18**
